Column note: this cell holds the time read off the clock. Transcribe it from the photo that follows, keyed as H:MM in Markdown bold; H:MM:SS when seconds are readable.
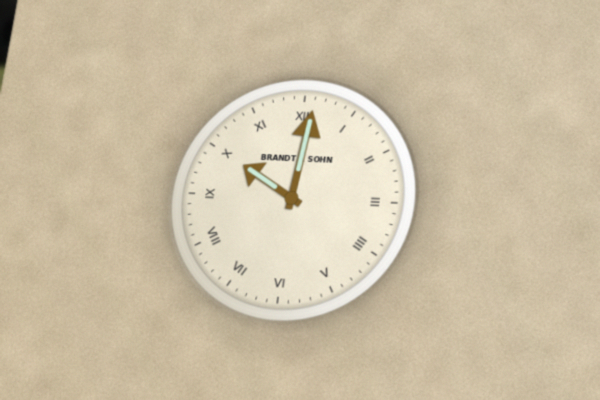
**10:01**
